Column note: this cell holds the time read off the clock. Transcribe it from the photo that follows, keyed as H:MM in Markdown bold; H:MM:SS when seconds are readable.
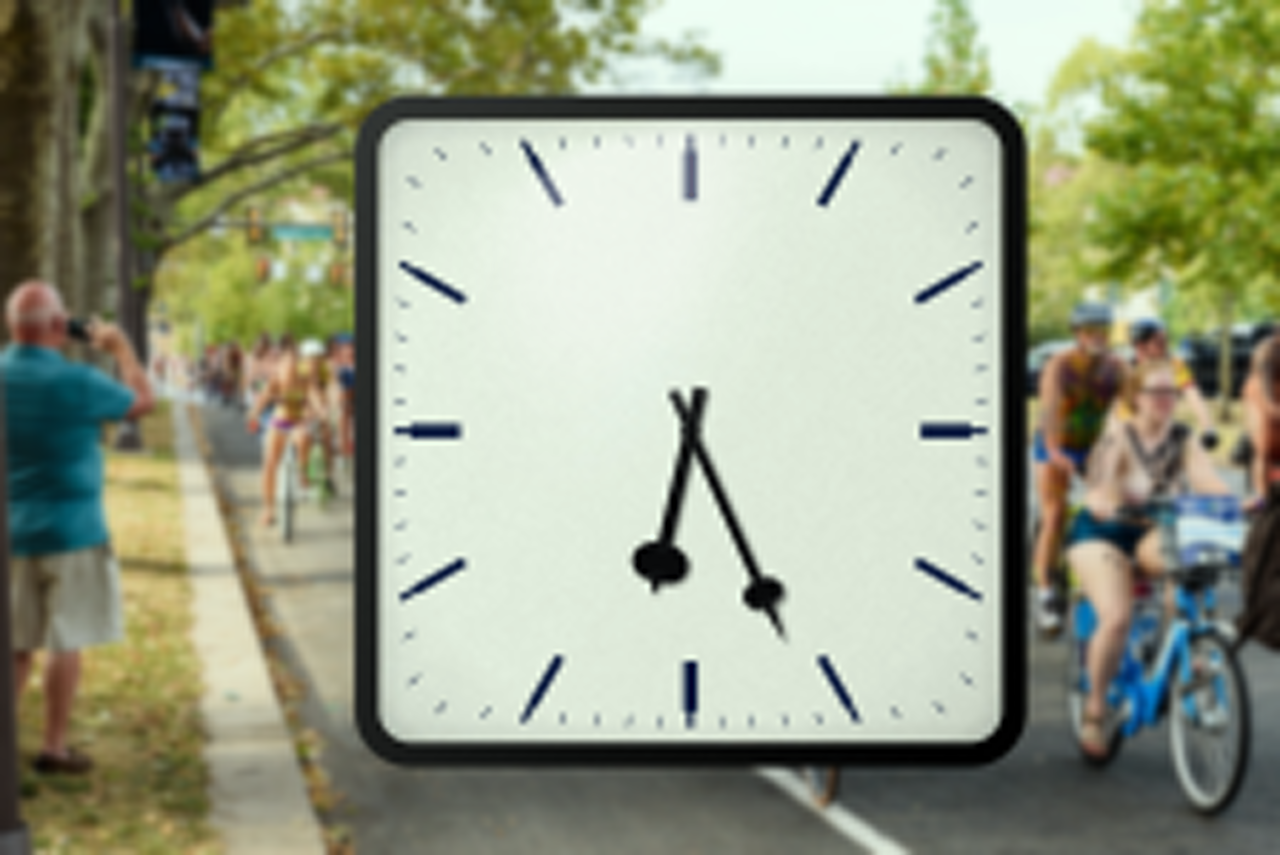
**6:26**
